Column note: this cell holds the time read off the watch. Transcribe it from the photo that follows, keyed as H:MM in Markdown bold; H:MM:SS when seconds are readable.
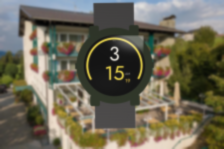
**3:15**
